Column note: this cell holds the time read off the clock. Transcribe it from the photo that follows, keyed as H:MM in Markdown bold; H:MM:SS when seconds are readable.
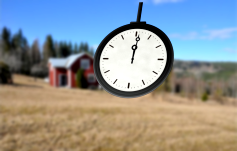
**12:01**
